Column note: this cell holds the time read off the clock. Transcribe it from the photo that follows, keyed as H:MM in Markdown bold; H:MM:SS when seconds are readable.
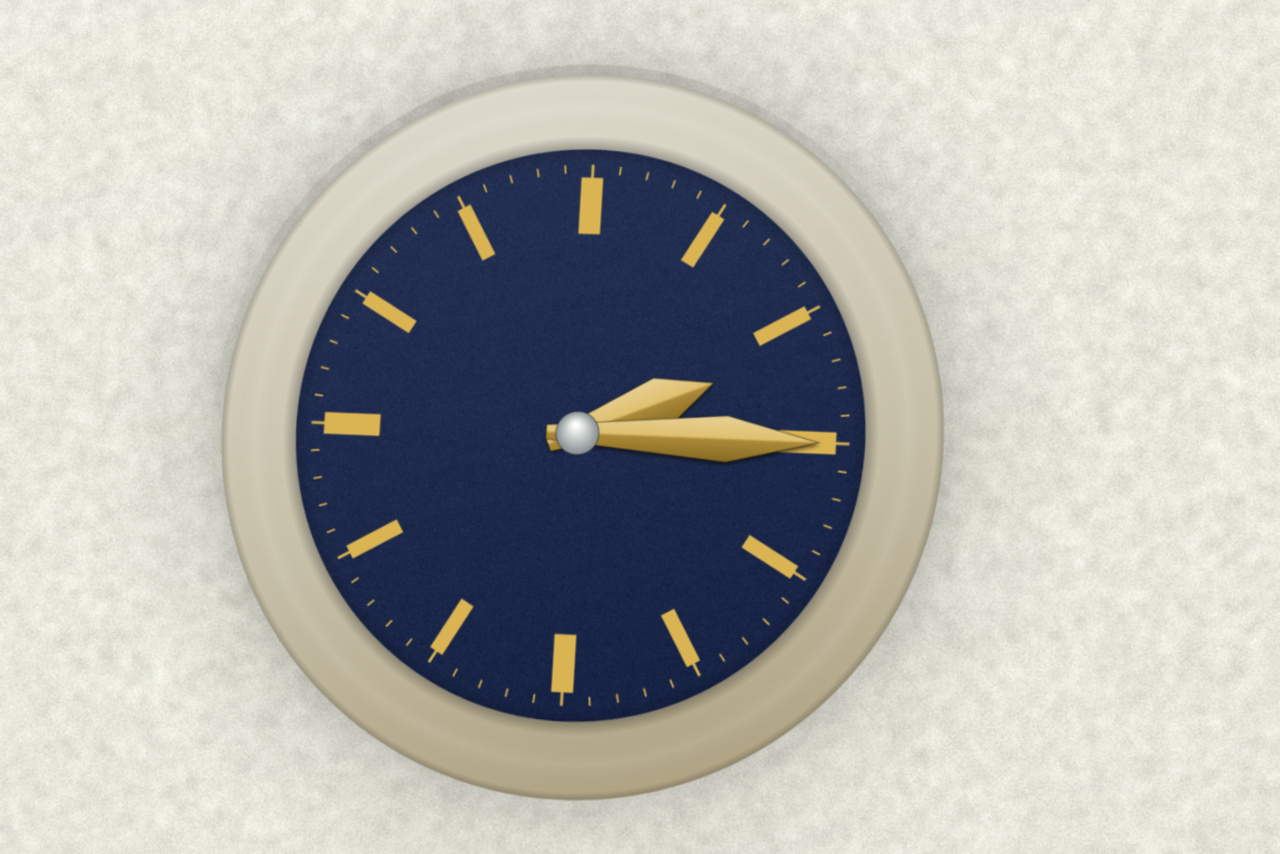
**2:15**
